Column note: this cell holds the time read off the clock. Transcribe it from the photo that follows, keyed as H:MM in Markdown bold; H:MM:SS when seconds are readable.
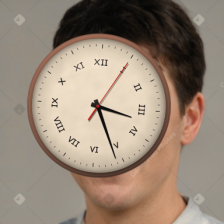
**3:26:05**
